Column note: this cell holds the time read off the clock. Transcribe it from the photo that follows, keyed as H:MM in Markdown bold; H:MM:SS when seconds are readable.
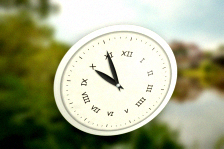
**9:55**
